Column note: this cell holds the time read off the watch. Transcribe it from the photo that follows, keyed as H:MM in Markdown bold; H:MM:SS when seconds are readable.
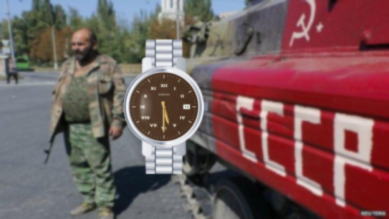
**5:30**
